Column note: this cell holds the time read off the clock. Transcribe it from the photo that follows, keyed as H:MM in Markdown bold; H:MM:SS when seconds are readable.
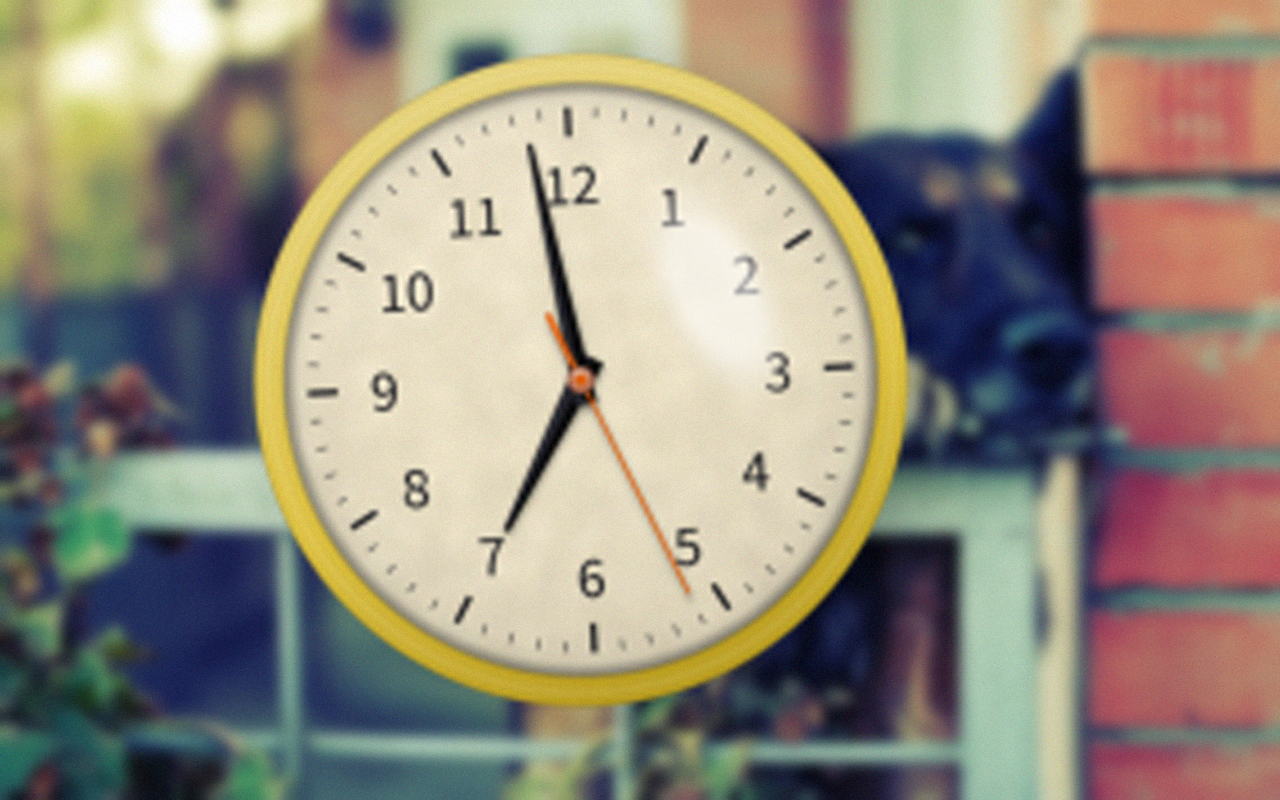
**6:58:26**
